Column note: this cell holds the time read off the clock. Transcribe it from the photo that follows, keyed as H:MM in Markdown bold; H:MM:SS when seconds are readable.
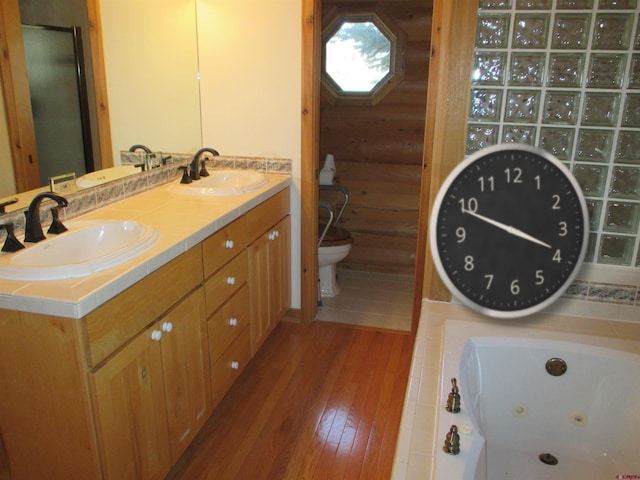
**3:49**
